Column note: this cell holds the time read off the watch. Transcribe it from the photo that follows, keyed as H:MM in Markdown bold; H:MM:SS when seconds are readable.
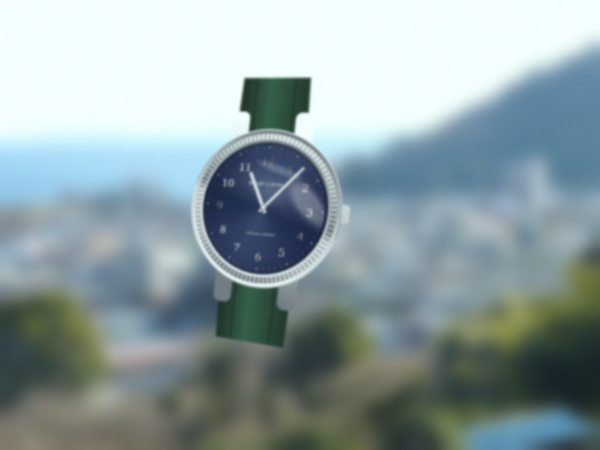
**11:07**
